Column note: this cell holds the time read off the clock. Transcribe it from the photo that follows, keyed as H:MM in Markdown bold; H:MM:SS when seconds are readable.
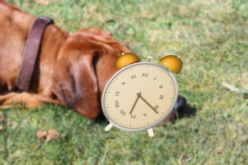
**6:21**
